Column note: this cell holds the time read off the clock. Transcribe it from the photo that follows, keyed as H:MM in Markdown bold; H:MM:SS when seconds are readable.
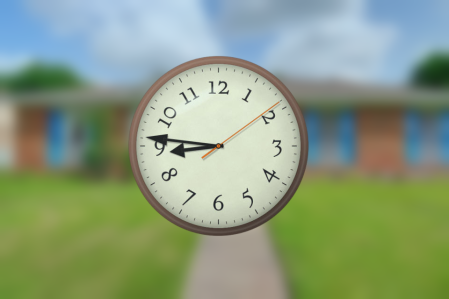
**8:46:09**
